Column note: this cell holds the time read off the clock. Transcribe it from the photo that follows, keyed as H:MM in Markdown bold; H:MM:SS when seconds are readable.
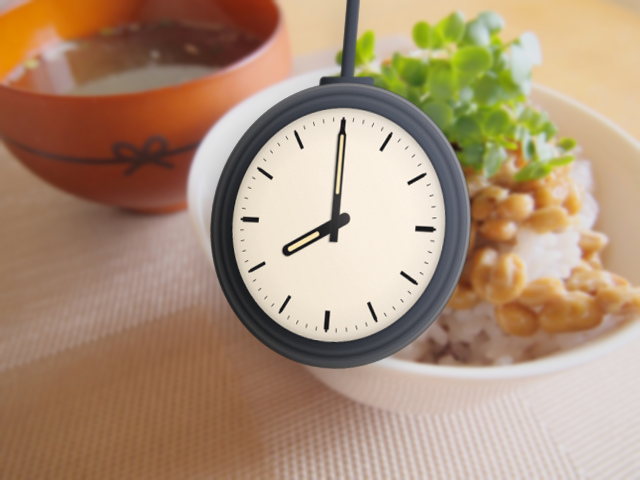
**8:00**
